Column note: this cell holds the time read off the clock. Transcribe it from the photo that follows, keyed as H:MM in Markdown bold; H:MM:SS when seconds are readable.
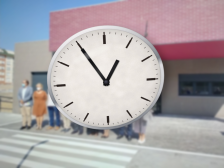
**12:55**
